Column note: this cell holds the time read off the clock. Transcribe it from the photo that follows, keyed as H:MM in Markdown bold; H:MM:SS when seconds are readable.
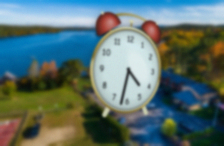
**4:32**
